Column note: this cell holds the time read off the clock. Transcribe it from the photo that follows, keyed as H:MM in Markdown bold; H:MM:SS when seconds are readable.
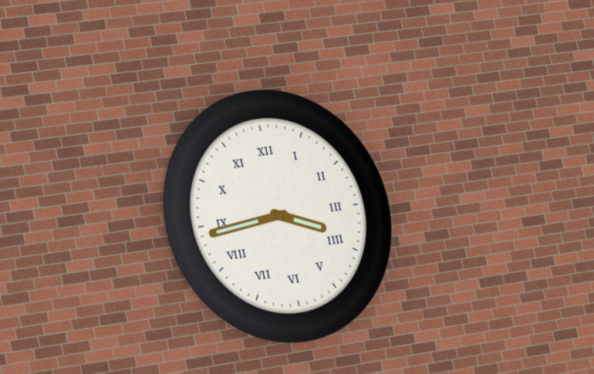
**3:44**
